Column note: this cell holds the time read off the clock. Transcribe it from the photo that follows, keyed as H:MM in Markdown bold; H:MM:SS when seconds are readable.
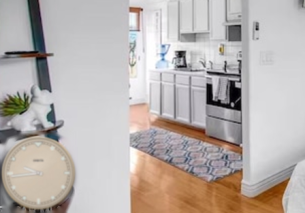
**9:44**
